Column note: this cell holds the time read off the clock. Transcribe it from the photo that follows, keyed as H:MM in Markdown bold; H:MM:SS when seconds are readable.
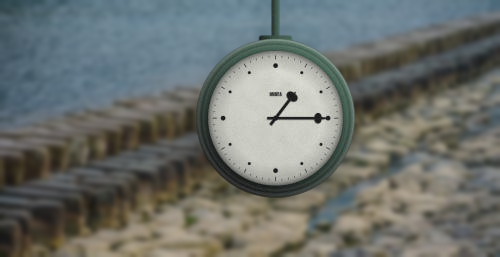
**1:15**
